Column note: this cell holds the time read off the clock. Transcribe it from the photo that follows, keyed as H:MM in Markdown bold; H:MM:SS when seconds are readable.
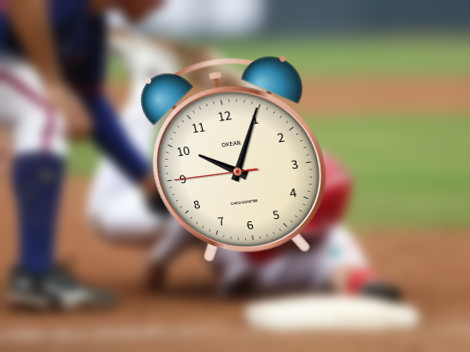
**10:04:45**
